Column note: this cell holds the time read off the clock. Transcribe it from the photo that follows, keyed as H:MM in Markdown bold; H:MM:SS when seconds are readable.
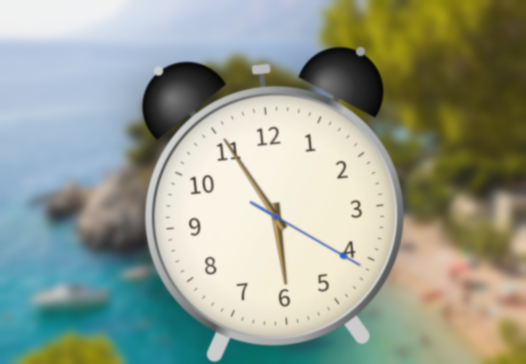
**5:55:21**
